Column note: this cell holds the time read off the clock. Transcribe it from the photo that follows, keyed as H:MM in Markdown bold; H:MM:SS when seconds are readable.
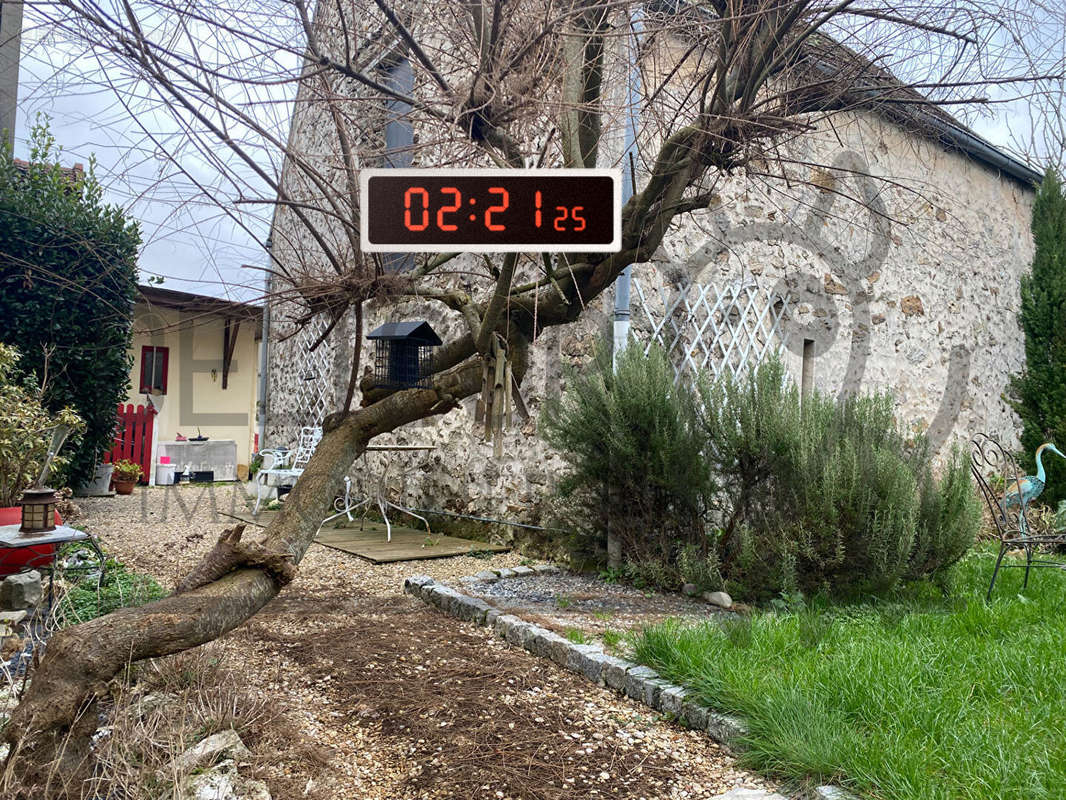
**2:21:25**
